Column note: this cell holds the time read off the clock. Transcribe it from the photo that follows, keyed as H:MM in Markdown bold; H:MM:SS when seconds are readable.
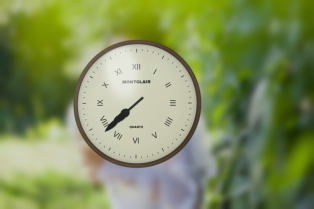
**7:38**
